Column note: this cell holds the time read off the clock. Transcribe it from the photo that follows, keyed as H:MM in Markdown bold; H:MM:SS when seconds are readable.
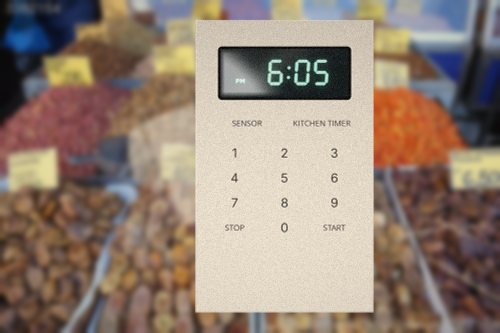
**6:05**
